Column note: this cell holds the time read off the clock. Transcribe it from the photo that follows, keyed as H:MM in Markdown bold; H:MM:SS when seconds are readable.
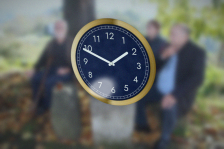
**1:49**
